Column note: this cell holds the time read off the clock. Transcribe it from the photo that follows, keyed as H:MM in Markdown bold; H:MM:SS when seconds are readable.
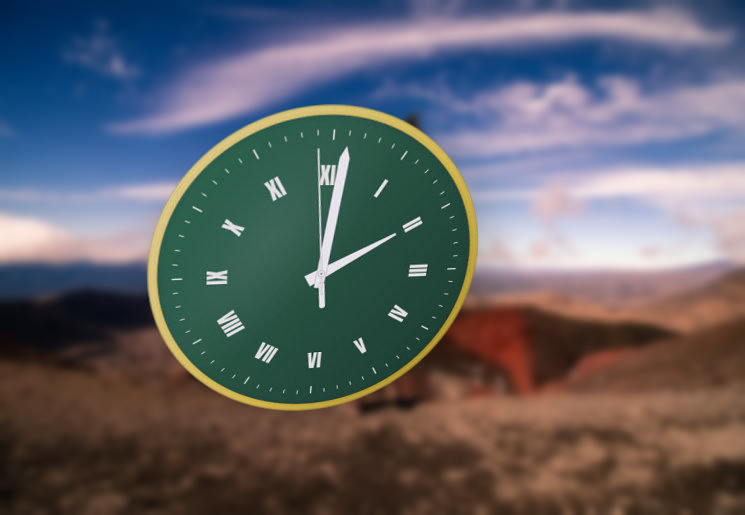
**2:00:59**
